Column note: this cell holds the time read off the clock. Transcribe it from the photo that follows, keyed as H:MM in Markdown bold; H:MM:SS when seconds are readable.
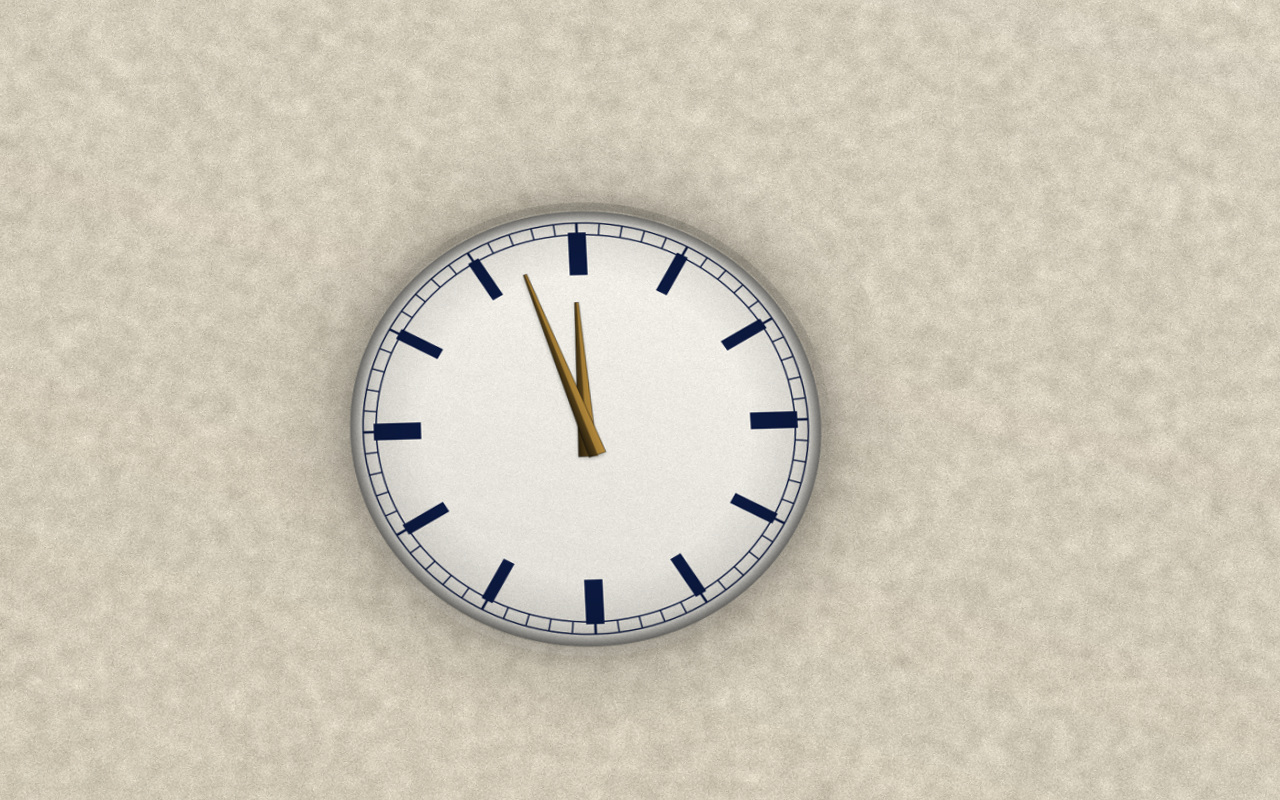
**11:57**
